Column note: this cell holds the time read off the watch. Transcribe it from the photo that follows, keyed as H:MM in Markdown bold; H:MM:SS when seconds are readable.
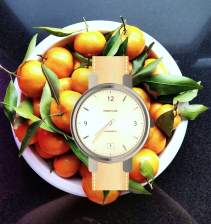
**7:37**
